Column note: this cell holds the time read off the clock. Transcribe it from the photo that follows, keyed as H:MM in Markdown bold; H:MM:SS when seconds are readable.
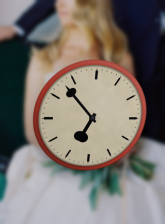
**6:53**
